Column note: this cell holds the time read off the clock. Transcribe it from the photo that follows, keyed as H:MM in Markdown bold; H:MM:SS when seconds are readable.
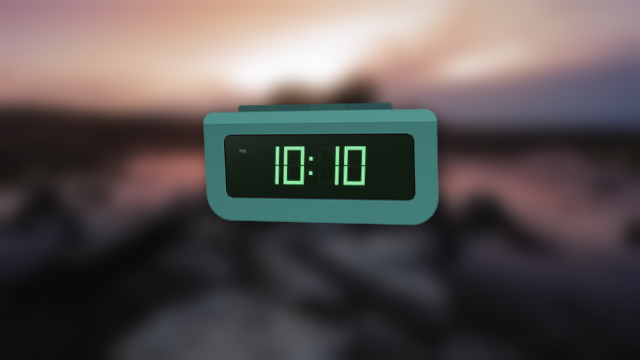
**10:10**
